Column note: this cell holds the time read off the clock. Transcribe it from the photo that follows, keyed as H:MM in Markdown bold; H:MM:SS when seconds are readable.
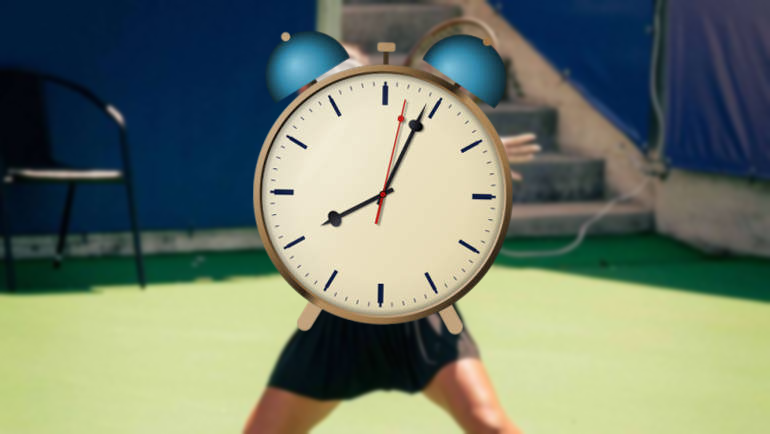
**8:04:02**
